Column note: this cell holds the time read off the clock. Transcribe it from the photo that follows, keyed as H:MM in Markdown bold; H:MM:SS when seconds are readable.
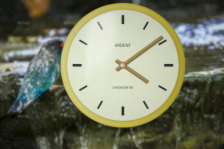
**4:09**
